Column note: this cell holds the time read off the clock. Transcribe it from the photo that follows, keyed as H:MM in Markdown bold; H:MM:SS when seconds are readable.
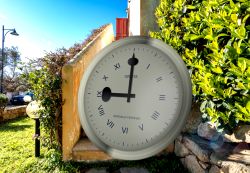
**9:00**
